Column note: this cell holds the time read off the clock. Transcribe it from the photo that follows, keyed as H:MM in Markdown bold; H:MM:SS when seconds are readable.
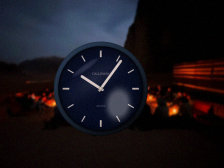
**10:06**
